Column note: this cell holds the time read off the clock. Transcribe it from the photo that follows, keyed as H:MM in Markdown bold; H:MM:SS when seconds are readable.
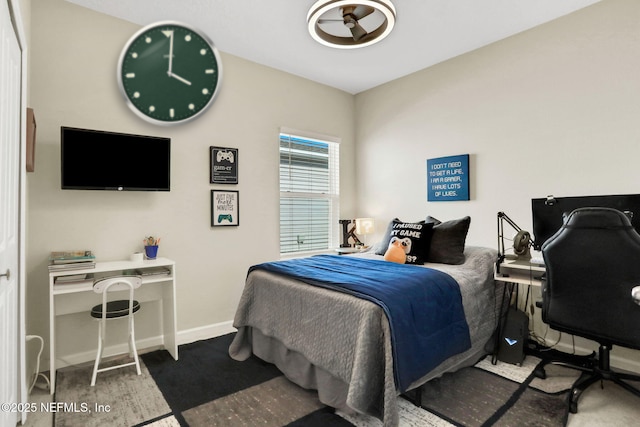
**4:01**
